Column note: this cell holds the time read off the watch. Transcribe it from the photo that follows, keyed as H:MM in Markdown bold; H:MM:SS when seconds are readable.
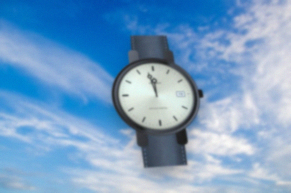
**11:58**
